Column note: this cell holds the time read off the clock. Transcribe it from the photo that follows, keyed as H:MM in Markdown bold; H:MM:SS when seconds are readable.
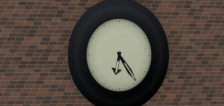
**6:24**
